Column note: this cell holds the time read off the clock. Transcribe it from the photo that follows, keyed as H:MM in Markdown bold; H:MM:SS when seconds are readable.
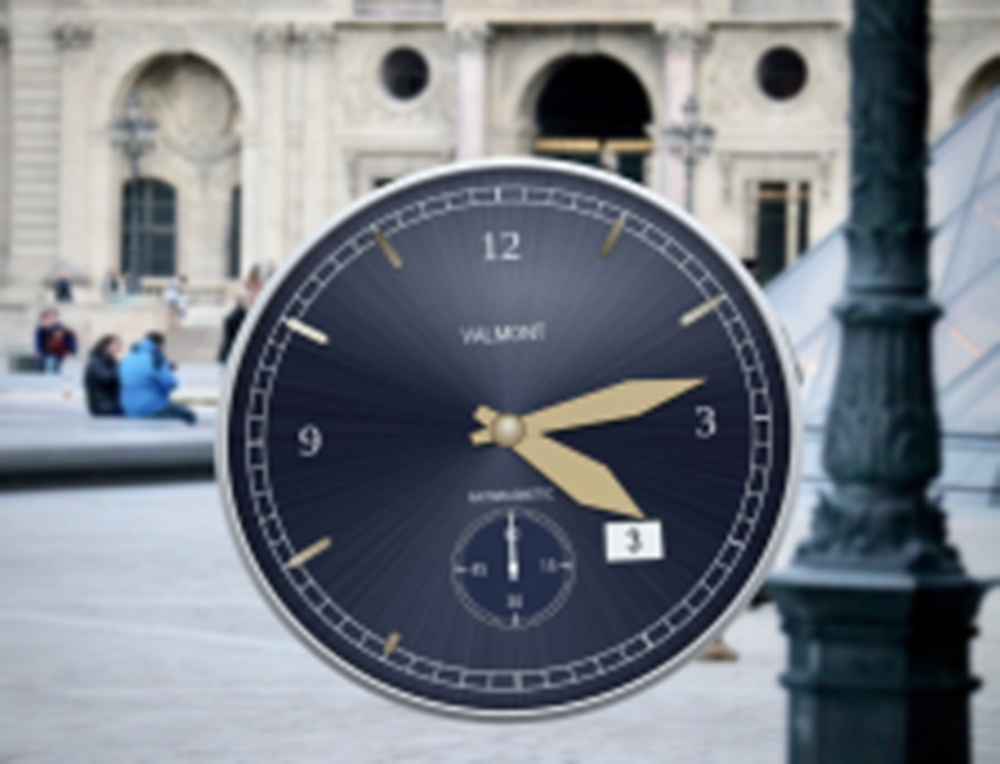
**4:13**
